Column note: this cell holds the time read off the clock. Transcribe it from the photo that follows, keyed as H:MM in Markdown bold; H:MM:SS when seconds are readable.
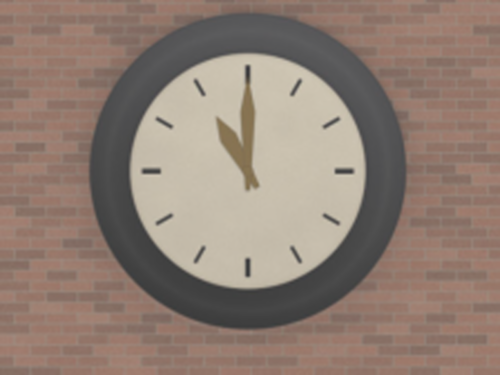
**11:00**
